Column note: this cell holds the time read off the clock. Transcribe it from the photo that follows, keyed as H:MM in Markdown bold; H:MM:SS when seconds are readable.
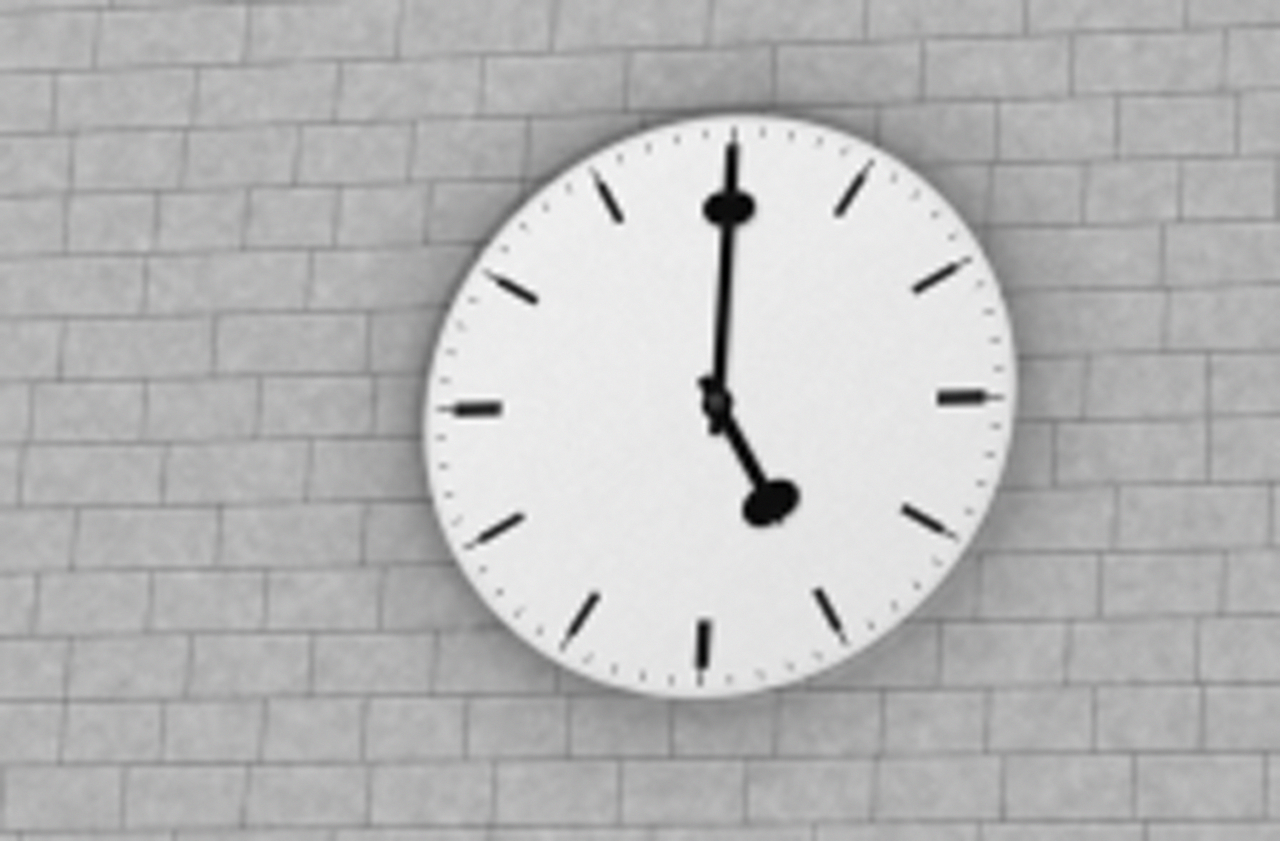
**5:00**
